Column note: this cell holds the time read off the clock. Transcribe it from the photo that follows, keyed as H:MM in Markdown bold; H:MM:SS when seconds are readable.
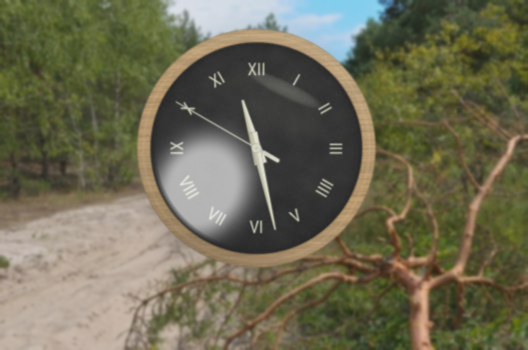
**11:27:50**
